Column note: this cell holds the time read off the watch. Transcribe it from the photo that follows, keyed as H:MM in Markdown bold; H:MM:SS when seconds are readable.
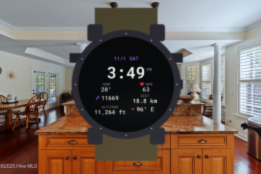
**3:49**
